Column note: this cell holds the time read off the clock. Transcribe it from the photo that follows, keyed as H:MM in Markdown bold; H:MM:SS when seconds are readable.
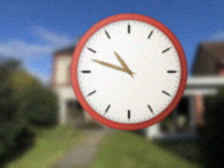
**10:48**
